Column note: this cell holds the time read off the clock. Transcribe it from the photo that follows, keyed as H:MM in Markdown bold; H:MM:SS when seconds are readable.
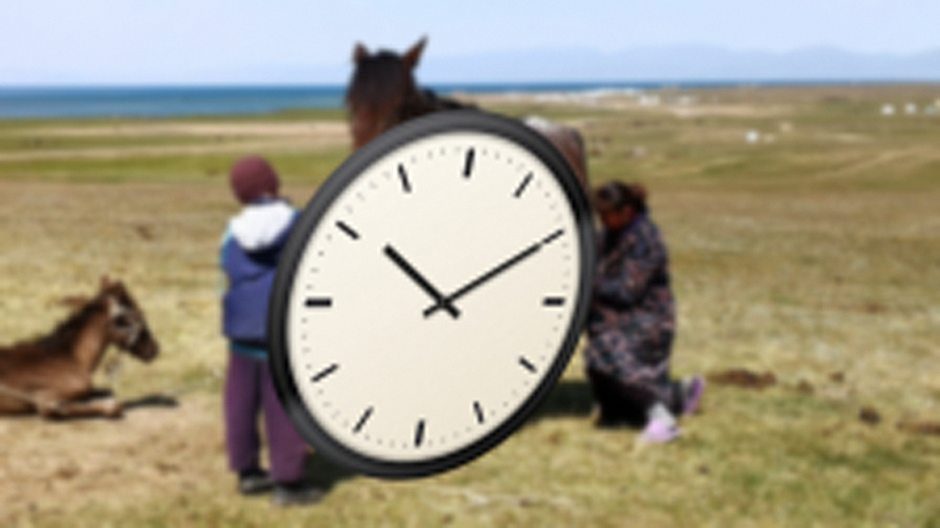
**10:10**
